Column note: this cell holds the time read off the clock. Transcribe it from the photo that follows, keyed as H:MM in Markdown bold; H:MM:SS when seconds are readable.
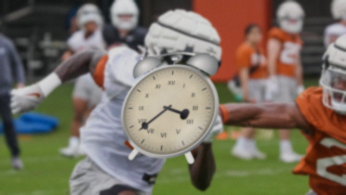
**3:38**
